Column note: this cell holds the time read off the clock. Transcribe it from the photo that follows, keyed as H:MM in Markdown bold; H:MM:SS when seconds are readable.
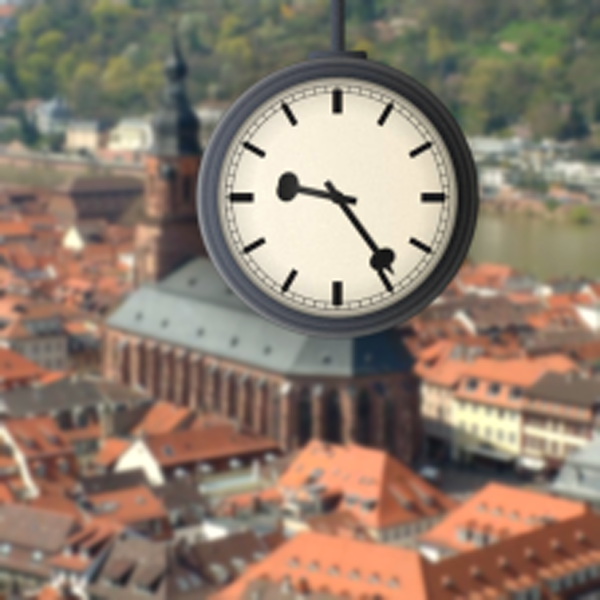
**9:24**
